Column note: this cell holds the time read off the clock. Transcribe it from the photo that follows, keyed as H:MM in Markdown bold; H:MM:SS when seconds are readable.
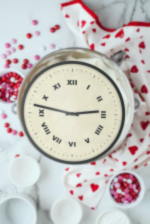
**2:47**
